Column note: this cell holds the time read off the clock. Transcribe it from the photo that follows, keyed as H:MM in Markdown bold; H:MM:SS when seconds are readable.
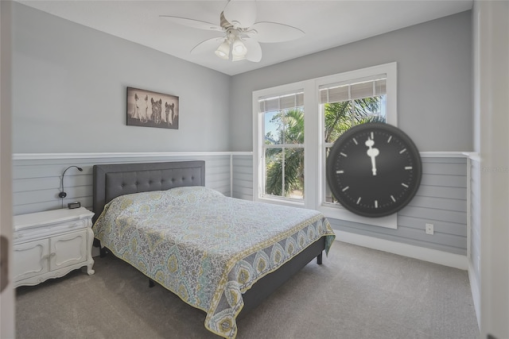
**11:59**
